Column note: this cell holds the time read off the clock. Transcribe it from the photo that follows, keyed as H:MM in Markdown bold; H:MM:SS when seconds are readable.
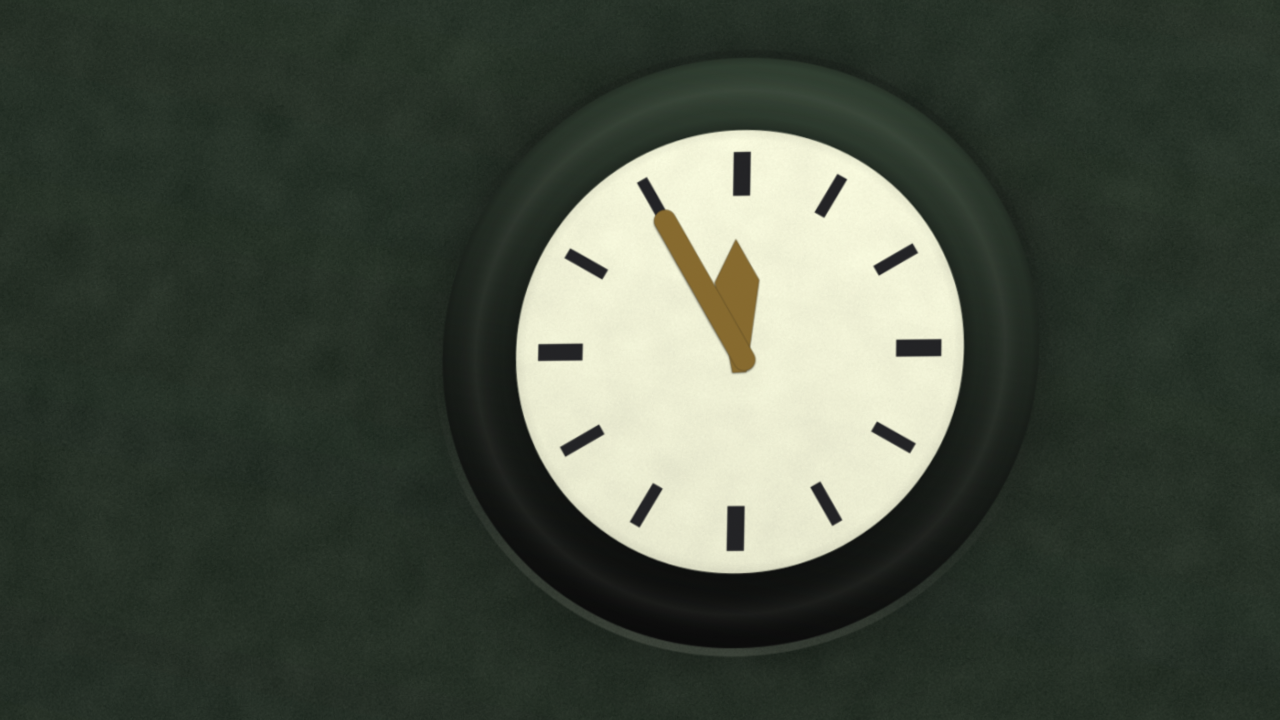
**11:55**
